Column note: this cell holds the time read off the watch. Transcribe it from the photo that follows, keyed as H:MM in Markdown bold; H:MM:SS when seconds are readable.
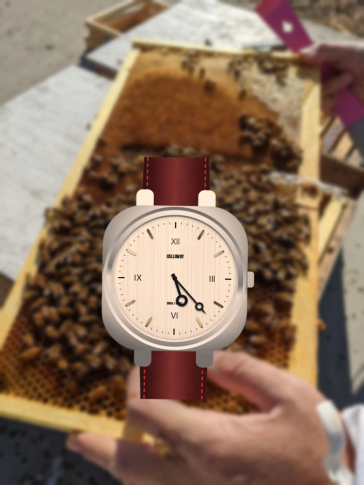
**5:23**
